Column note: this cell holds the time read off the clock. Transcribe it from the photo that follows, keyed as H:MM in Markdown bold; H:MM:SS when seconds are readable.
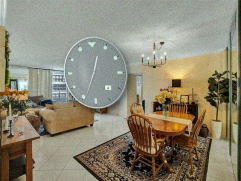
**12:34**
